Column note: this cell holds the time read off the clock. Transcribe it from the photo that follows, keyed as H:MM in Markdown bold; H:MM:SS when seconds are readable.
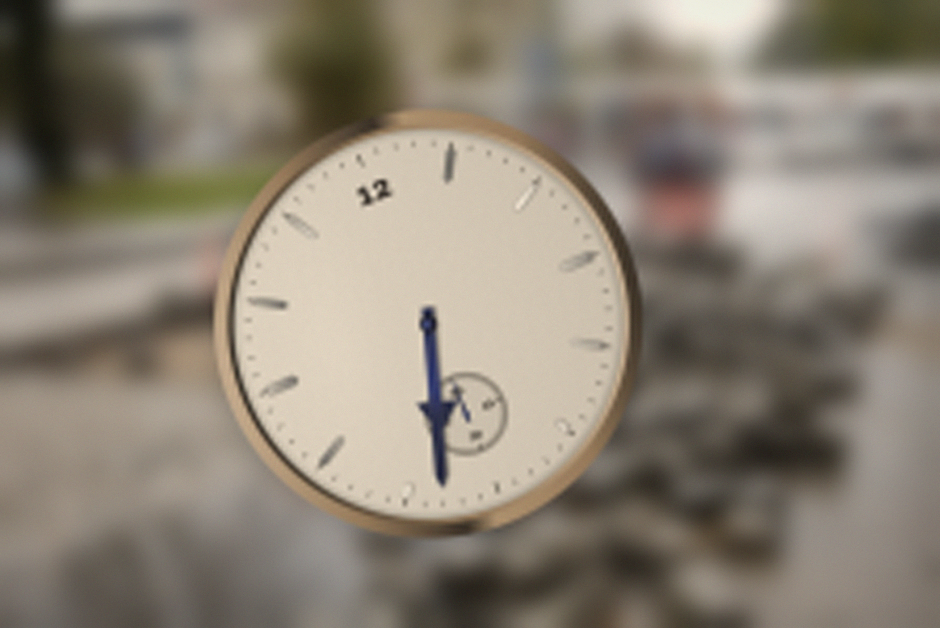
**6:33**
